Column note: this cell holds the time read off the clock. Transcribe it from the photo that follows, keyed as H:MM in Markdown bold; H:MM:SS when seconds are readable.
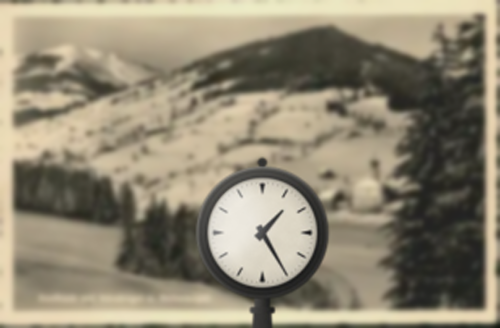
**1:25**
